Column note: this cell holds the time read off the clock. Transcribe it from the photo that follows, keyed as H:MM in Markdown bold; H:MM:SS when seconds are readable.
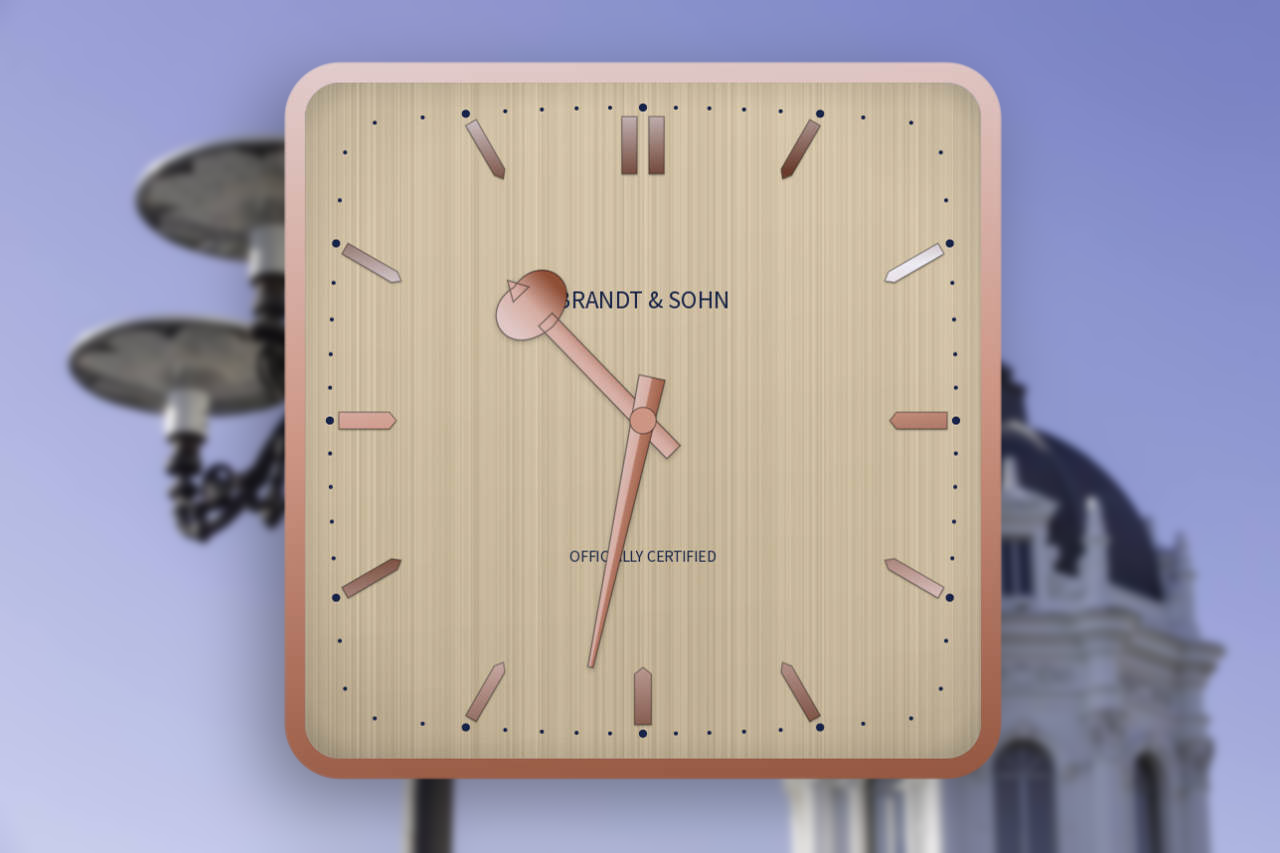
**10:32**
